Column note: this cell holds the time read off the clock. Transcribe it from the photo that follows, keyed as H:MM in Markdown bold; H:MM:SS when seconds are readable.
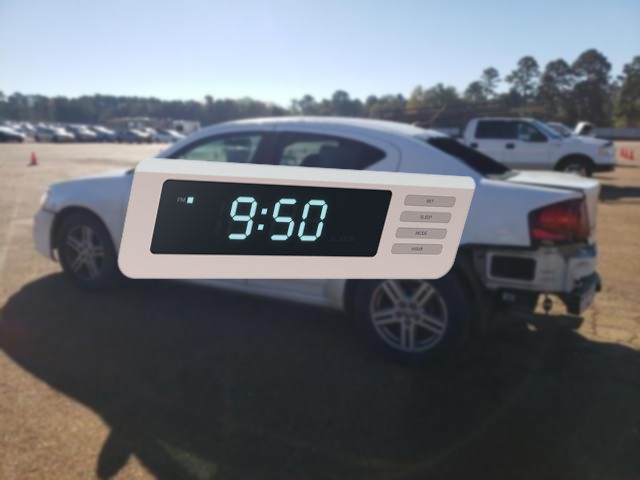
**9:50**
